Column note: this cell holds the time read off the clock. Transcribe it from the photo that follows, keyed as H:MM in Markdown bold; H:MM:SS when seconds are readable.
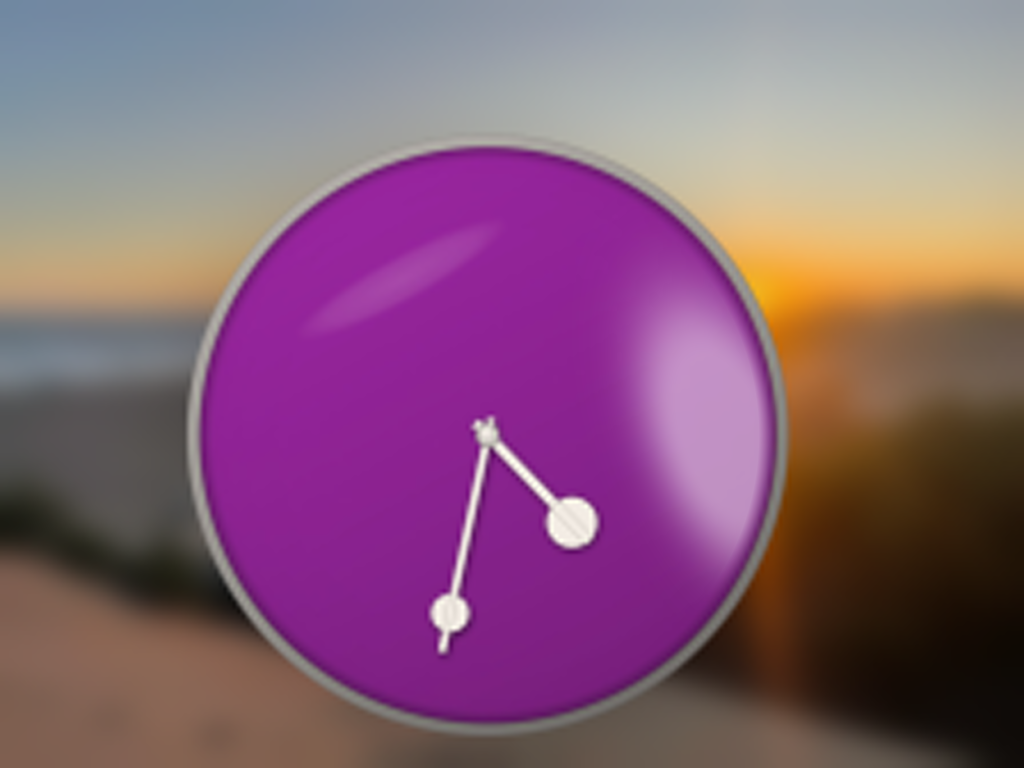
**4:32**
